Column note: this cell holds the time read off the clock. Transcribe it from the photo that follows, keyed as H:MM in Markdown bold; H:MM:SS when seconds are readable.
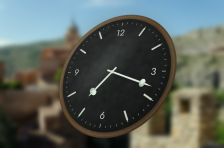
**7:18**
